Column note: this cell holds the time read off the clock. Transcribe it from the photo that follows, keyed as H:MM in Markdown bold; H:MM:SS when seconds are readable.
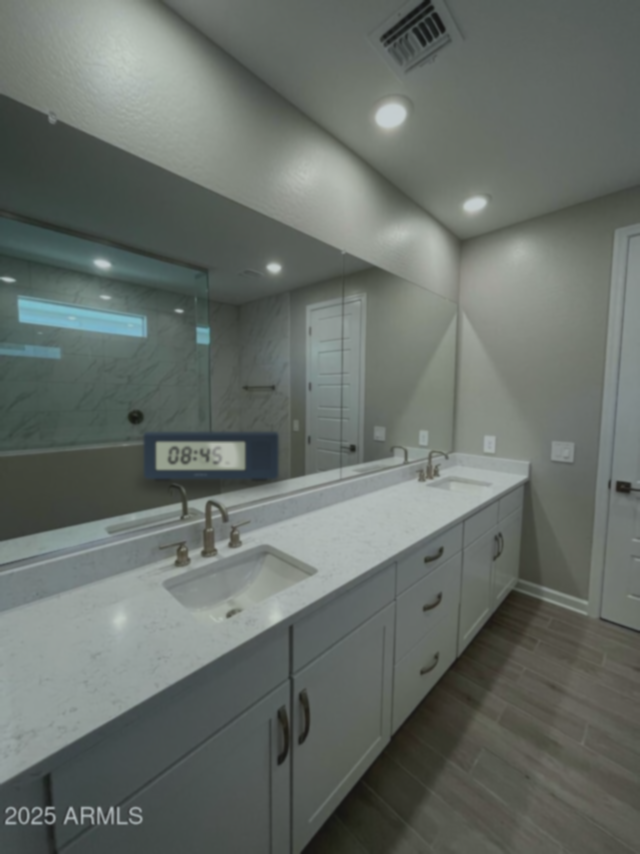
**8:45**
